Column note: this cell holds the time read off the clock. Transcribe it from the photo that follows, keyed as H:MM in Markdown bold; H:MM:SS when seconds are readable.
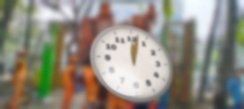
**12:02**
